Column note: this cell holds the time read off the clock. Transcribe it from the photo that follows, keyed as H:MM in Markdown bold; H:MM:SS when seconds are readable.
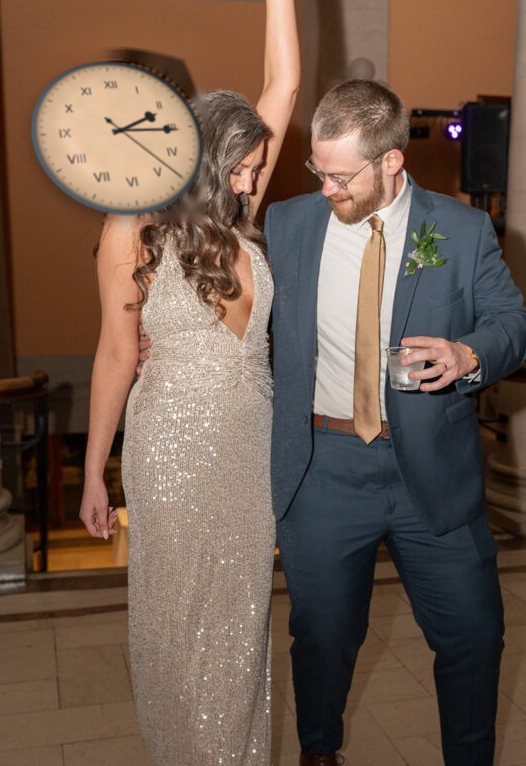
**2:15:23**
